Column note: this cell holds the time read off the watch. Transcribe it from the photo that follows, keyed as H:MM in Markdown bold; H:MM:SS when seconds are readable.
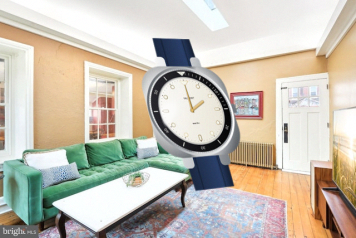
**2:00**
